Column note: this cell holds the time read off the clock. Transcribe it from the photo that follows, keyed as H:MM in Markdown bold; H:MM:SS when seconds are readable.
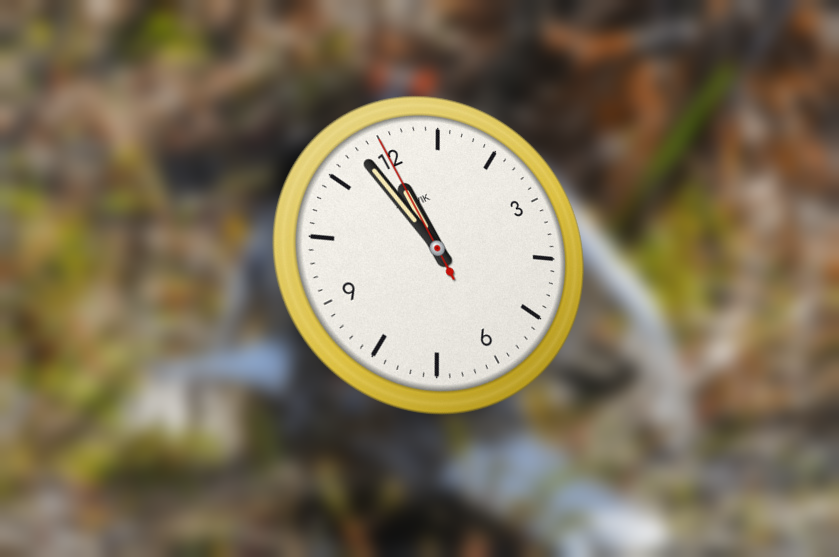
**11:58:00**
